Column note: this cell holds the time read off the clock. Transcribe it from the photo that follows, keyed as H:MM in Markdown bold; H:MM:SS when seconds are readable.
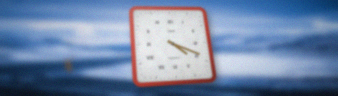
**4:19**
